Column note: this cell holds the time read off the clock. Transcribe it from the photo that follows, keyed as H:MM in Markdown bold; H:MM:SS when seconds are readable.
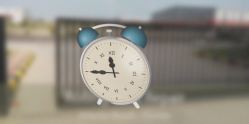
**11:45**
